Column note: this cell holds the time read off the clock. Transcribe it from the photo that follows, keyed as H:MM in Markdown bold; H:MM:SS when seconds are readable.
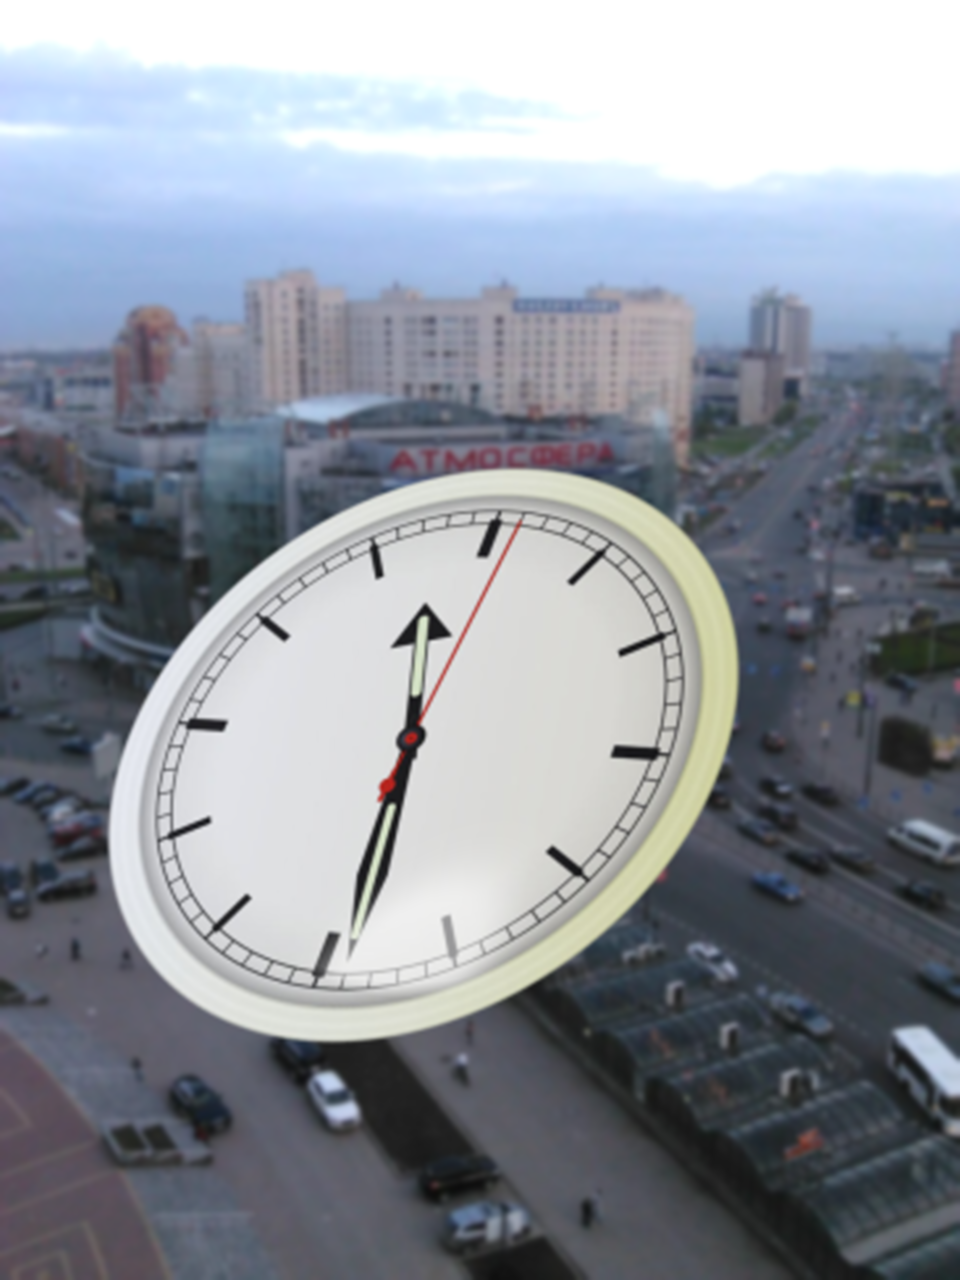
**11:29:01**
